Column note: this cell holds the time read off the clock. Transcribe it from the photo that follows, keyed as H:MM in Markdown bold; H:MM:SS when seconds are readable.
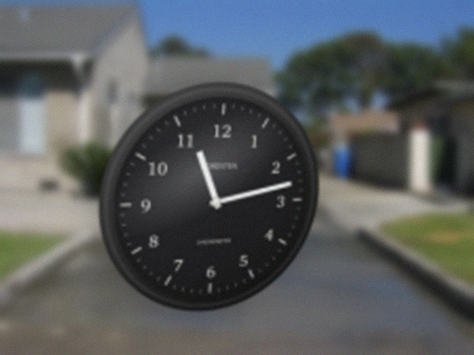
**11:13**
